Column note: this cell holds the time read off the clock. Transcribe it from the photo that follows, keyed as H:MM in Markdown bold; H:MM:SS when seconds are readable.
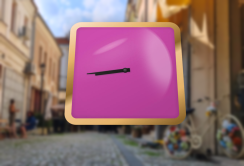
**8:44**
